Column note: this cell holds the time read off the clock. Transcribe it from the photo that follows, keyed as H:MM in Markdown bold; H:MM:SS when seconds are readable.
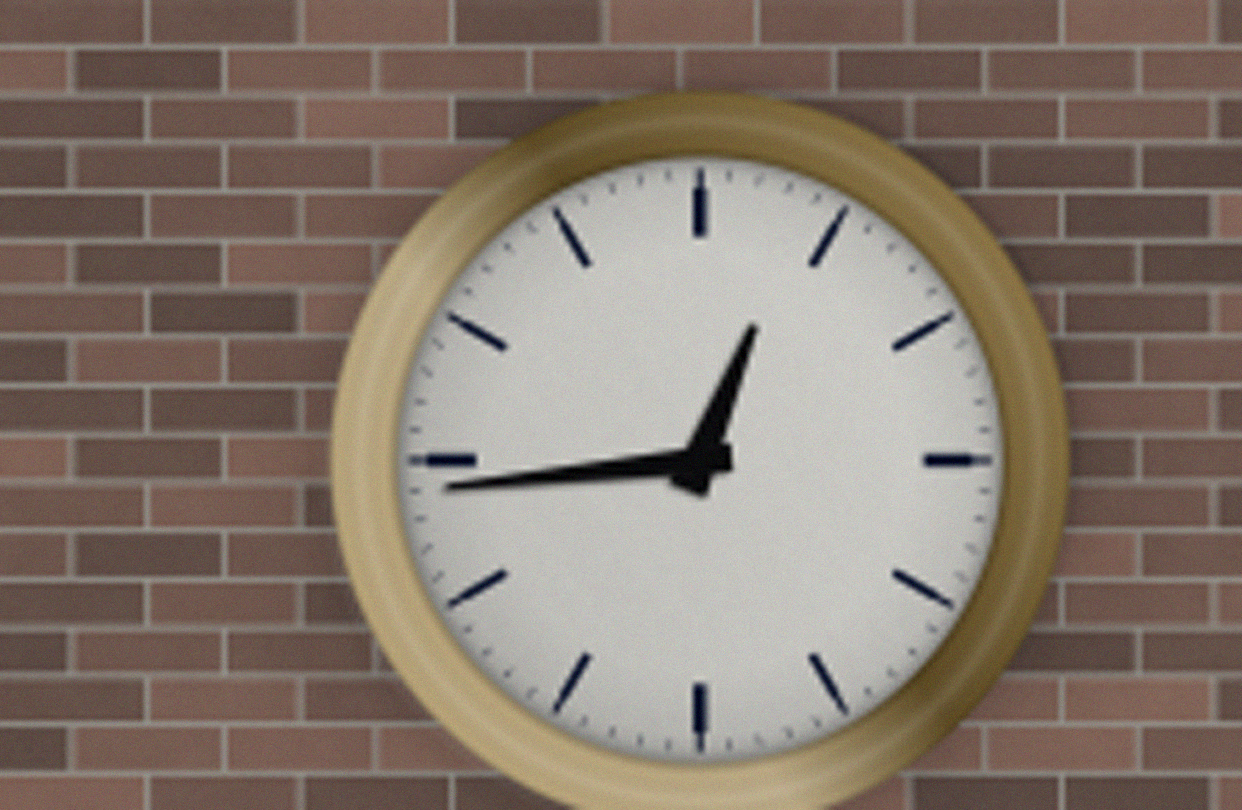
**12:44**
